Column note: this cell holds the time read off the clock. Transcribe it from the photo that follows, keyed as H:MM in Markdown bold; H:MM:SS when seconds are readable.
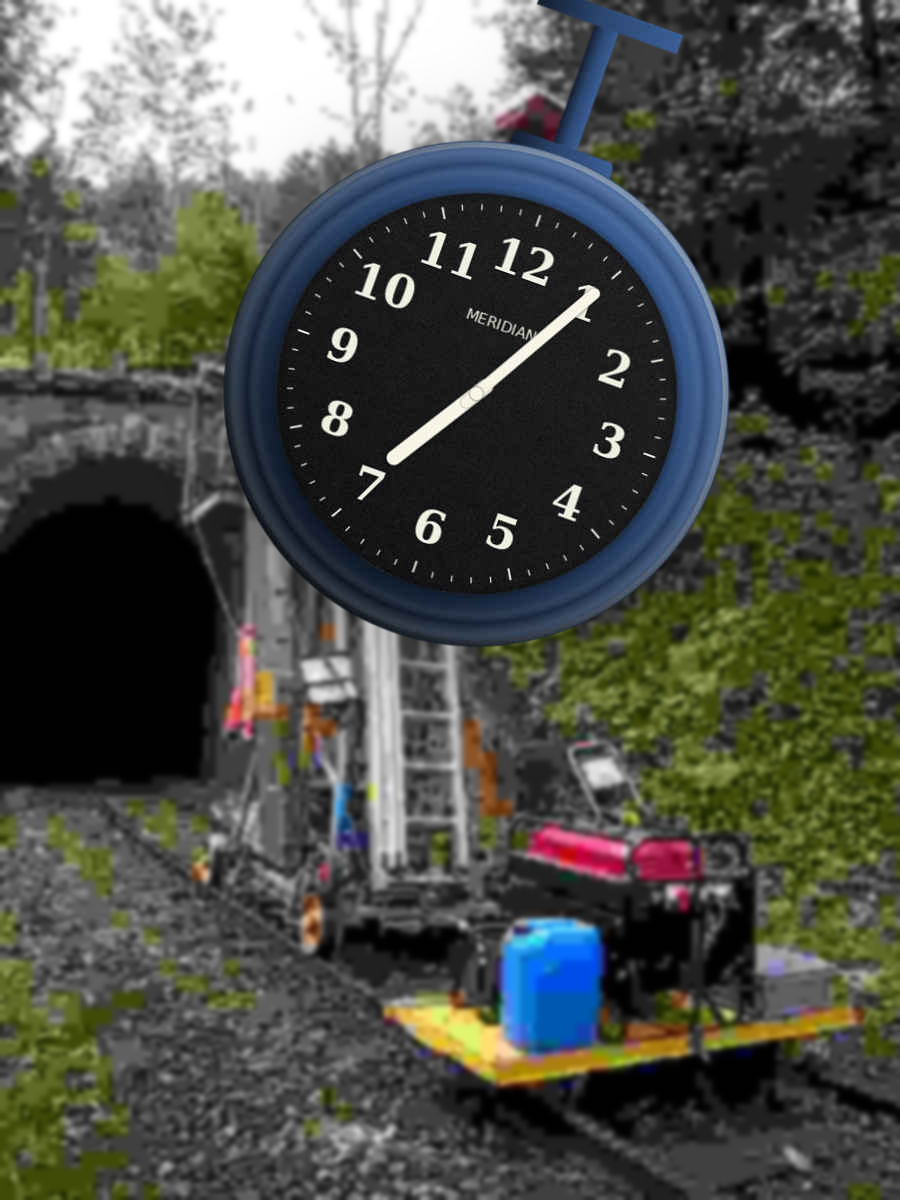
**7:05**
